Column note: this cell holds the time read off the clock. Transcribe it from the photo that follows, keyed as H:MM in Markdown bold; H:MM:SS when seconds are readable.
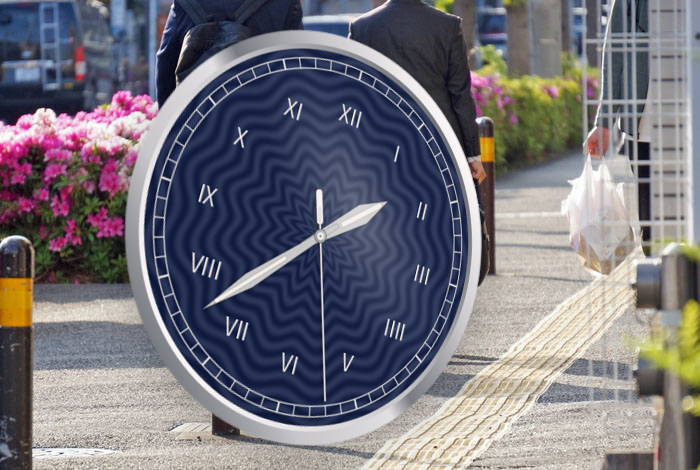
**1:37:27**
